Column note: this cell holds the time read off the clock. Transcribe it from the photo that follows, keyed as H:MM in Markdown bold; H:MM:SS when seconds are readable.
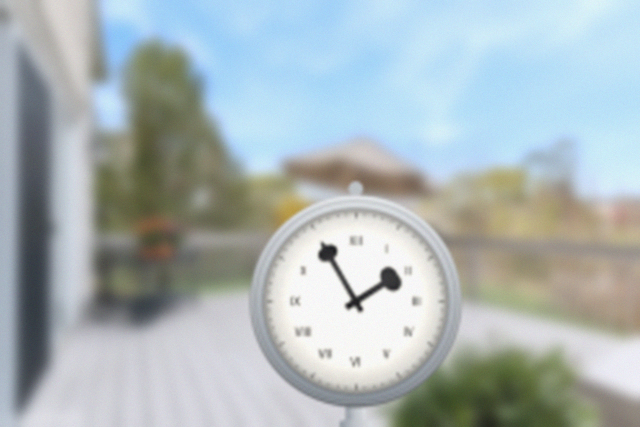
**1:55**
